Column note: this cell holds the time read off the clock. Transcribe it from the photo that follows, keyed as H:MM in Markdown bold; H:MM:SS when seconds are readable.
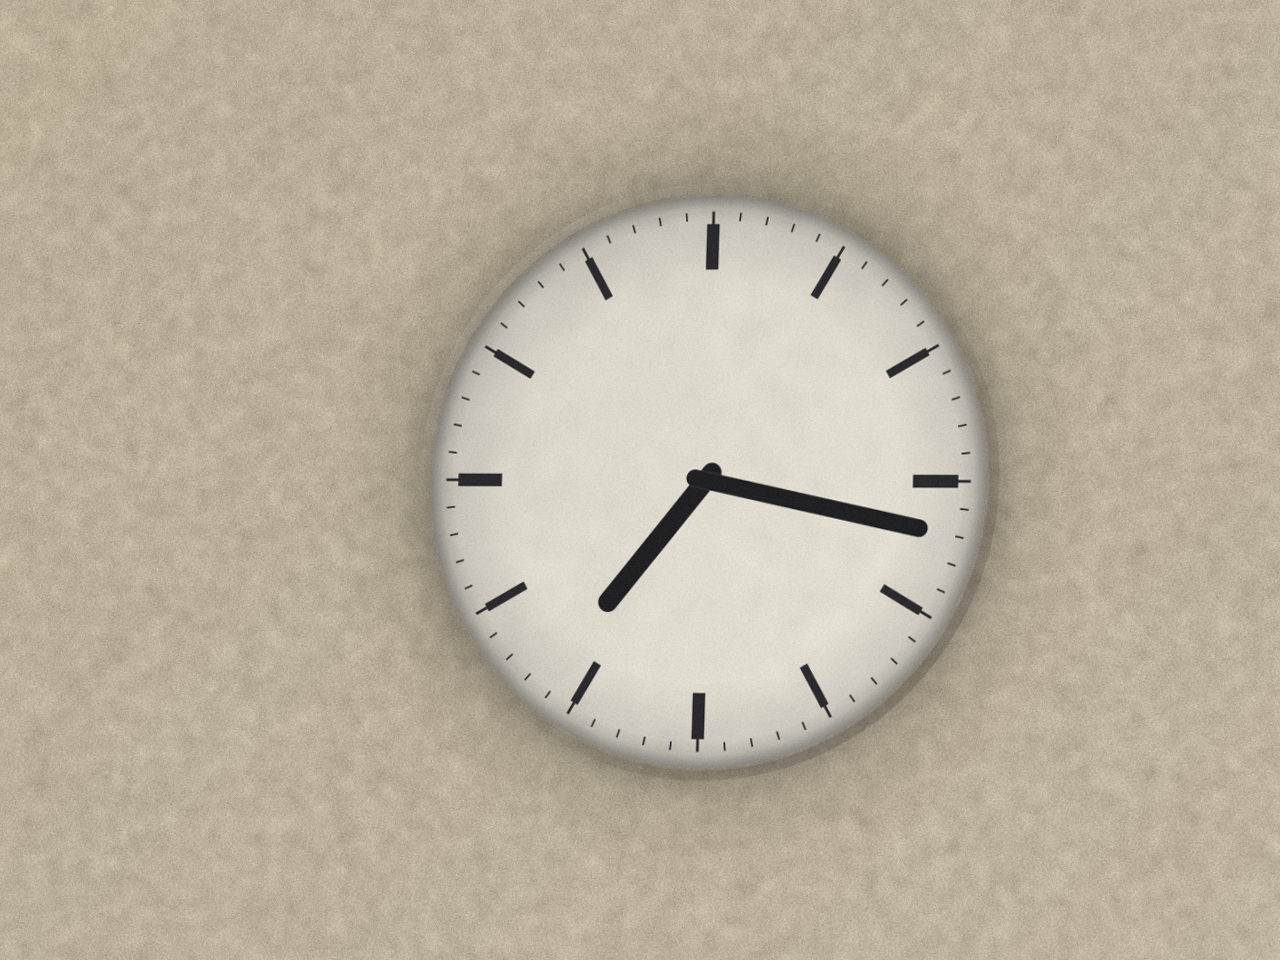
**7:17**
